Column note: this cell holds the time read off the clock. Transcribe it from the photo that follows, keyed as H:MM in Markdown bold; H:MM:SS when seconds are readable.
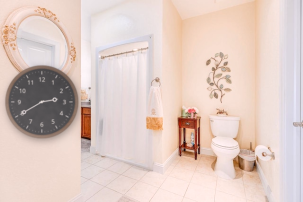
**2:40**
